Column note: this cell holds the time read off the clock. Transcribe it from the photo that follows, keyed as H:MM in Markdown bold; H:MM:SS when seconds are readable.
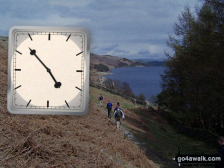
**4:53**
